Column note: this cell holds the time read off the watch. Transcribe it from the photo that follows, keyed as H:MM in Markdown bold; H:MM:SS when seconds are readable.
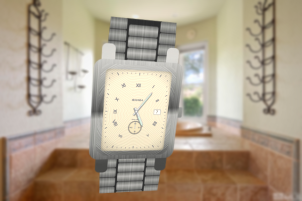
**5:06**
